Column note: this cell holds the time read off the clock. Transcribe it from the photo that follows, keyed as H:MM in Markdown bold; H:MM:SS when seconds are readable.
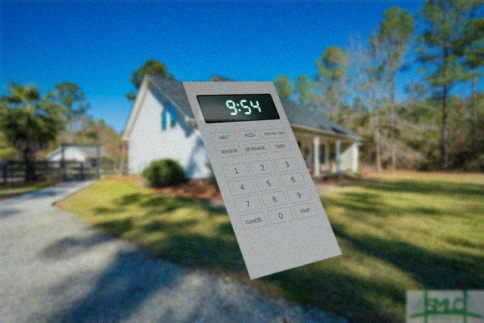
**9:54**
